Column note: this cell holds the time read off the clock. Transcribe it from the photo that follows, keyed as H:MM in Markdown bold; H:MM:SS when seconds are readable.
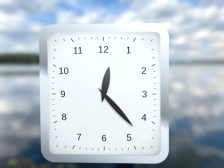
**12:23**
